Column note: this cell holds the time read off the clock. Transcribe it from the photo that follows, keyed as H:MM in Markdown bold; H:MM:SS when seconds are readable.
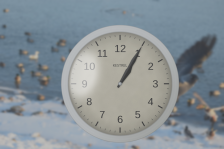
**1:05**
